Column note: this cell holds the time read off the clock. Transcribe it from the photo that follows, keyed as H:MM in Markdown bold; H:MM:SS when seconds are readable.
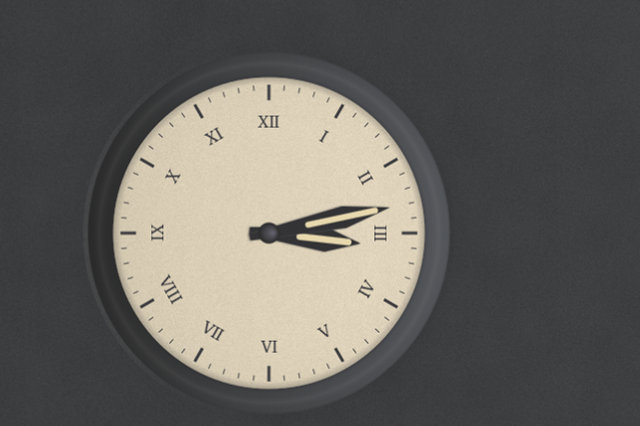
**3:13**
